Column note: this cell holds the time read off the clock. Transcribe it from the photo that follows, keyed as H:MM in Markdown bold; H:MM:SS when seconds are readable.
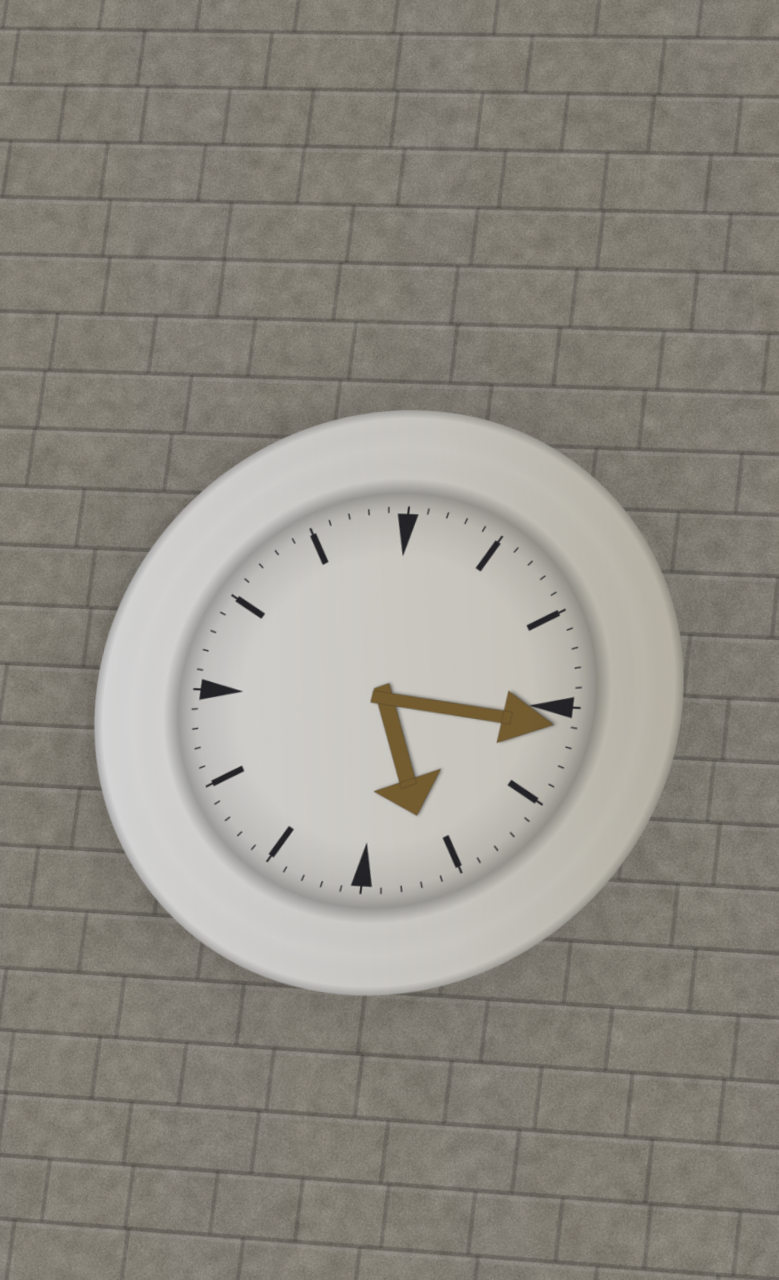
**5:16**
